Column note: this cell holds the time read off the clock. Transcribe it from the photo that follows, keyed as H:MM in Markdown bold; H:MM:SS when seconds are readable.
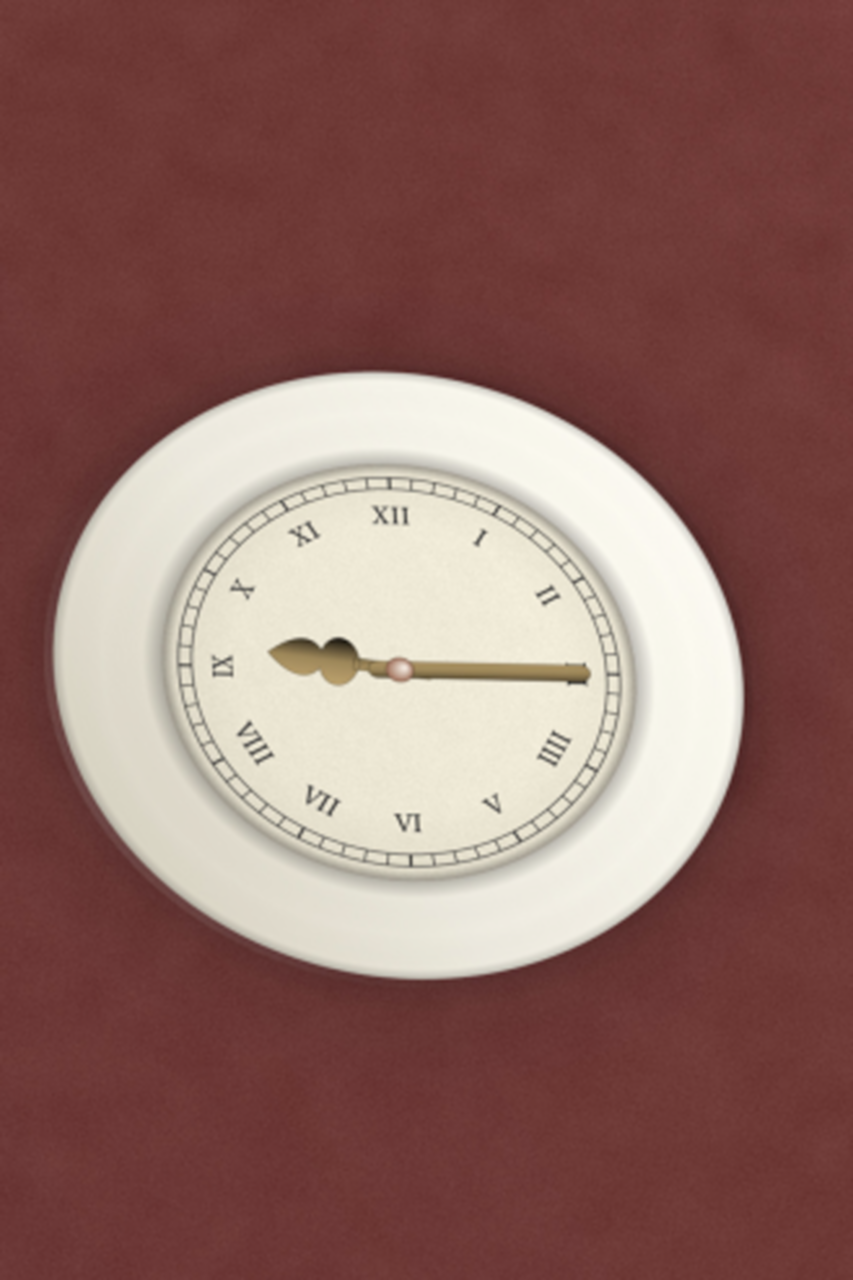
**9:15**
